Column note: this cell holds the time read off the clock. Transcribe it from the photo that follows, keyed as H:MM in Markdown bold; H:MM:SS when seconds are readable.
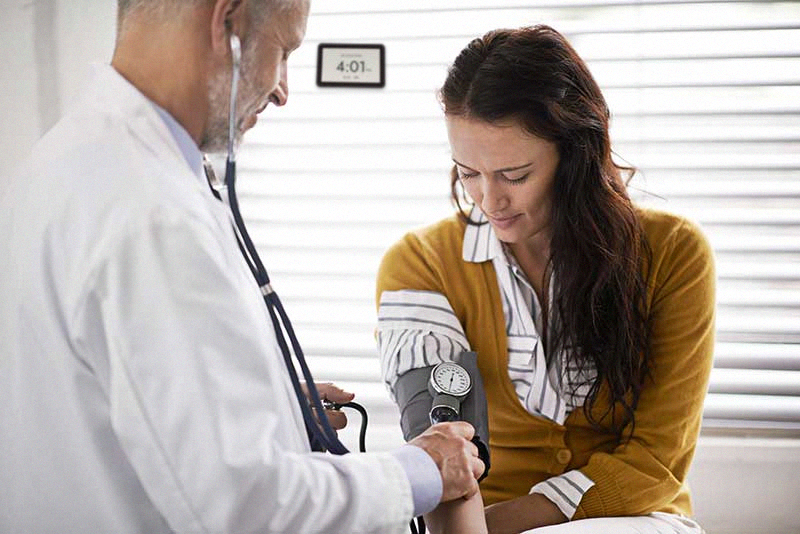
**4:01**
